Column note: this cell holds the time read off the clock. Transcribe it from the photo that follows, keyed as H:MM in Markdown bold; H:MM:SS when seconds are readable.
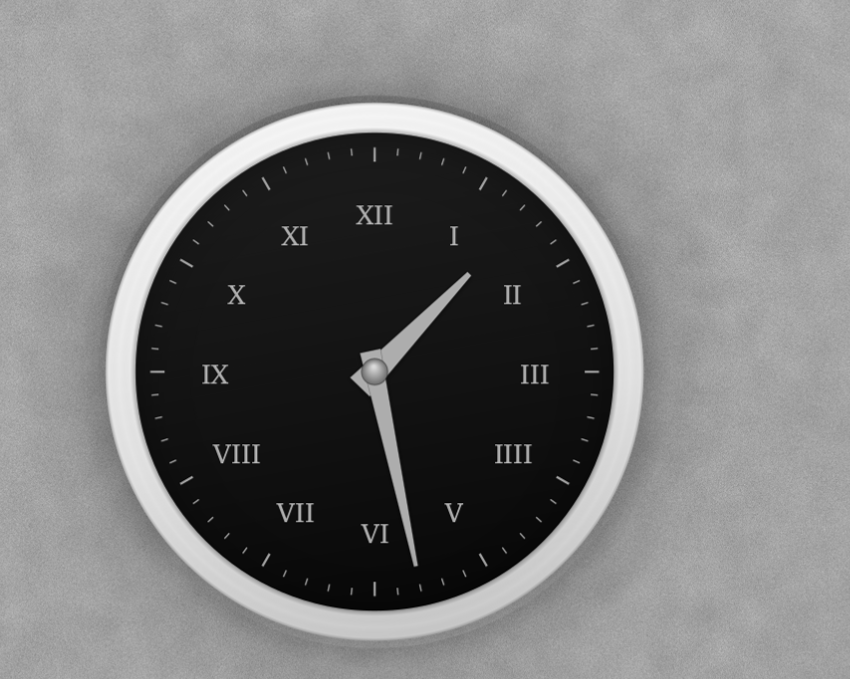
**1:28**
